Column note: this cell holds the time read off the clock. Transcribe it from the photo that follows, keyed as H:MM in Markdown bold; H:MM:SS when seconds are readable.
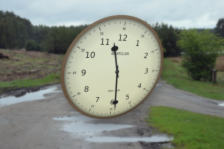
**11:29**
